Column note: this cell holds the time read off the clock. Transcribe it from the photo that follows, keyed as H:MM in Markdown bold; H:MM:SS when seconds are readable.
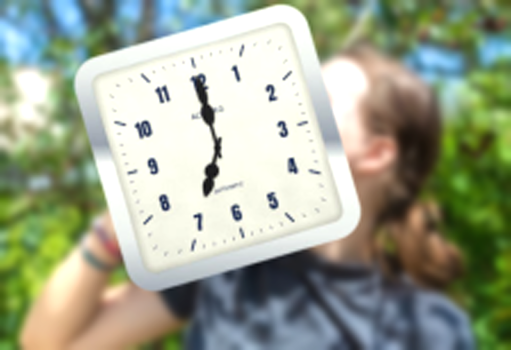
**7:00**
